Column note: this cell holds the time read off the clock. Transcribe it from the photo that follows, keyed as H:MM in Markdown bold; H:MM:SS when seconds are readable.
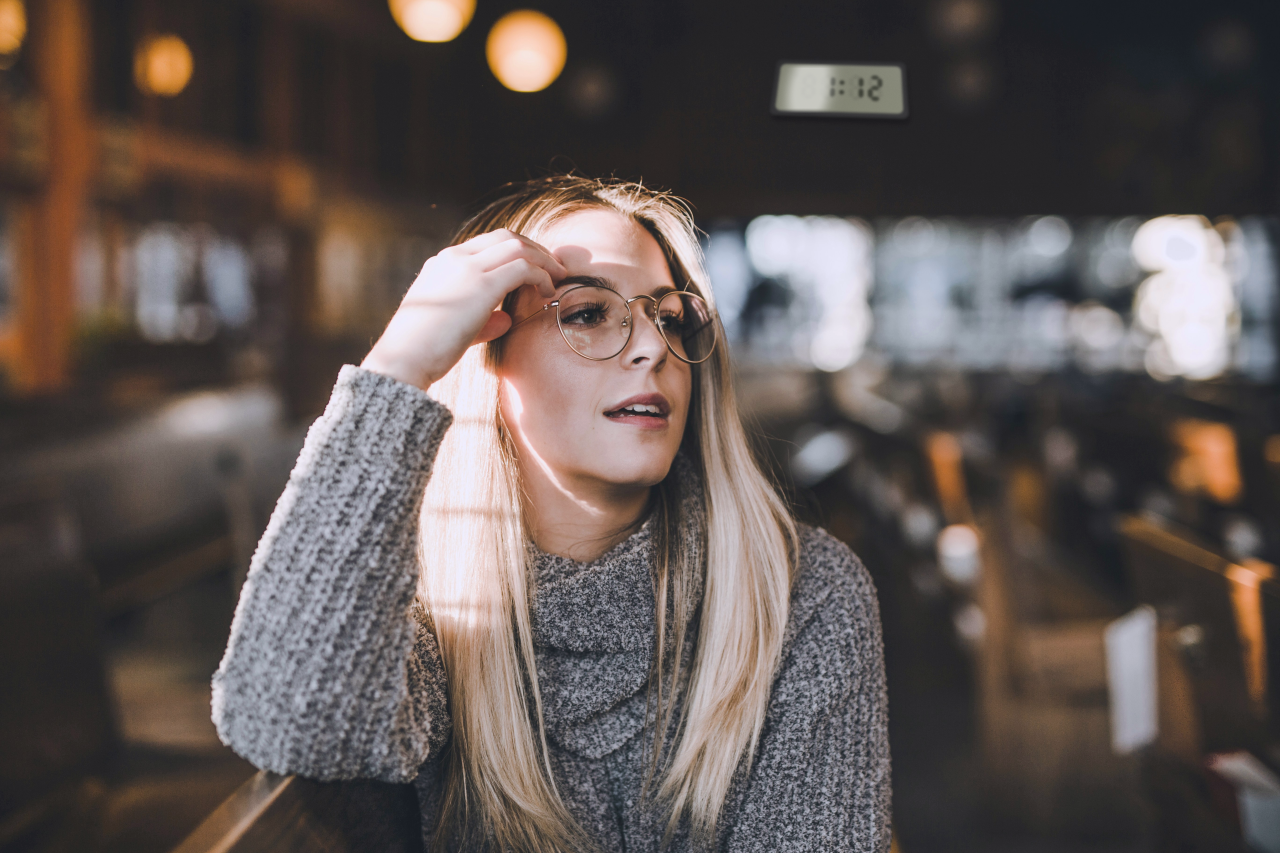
**1:12**
